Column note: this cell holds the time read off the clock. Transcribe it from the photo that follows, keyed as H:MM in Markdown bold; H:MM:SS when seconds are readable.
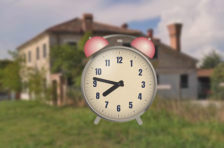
**7:47**
